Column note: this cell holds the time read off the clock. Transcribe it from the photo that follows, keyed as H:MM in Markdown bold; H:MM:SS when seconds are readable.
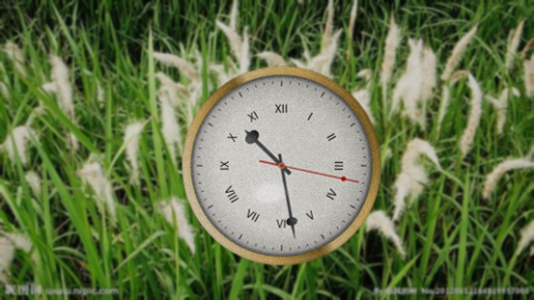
**10:28:17**
